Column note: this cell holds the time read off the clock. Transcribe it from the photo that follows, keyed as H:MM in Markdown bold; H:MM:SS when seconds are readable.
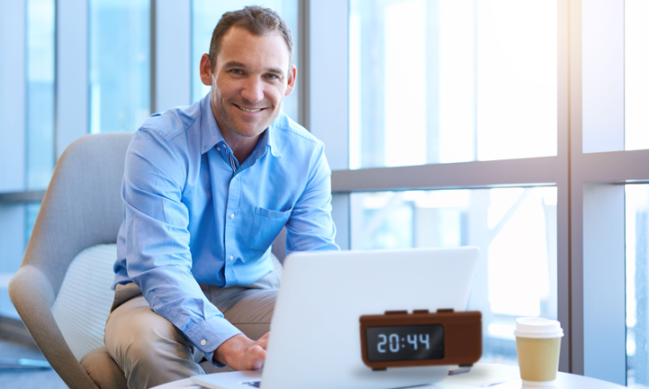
**20:44**
